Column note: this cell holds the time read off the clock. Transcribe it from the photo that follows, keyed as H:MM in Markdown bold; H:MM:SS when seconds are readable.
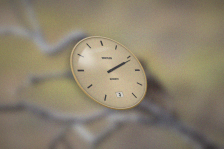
**2:11**
